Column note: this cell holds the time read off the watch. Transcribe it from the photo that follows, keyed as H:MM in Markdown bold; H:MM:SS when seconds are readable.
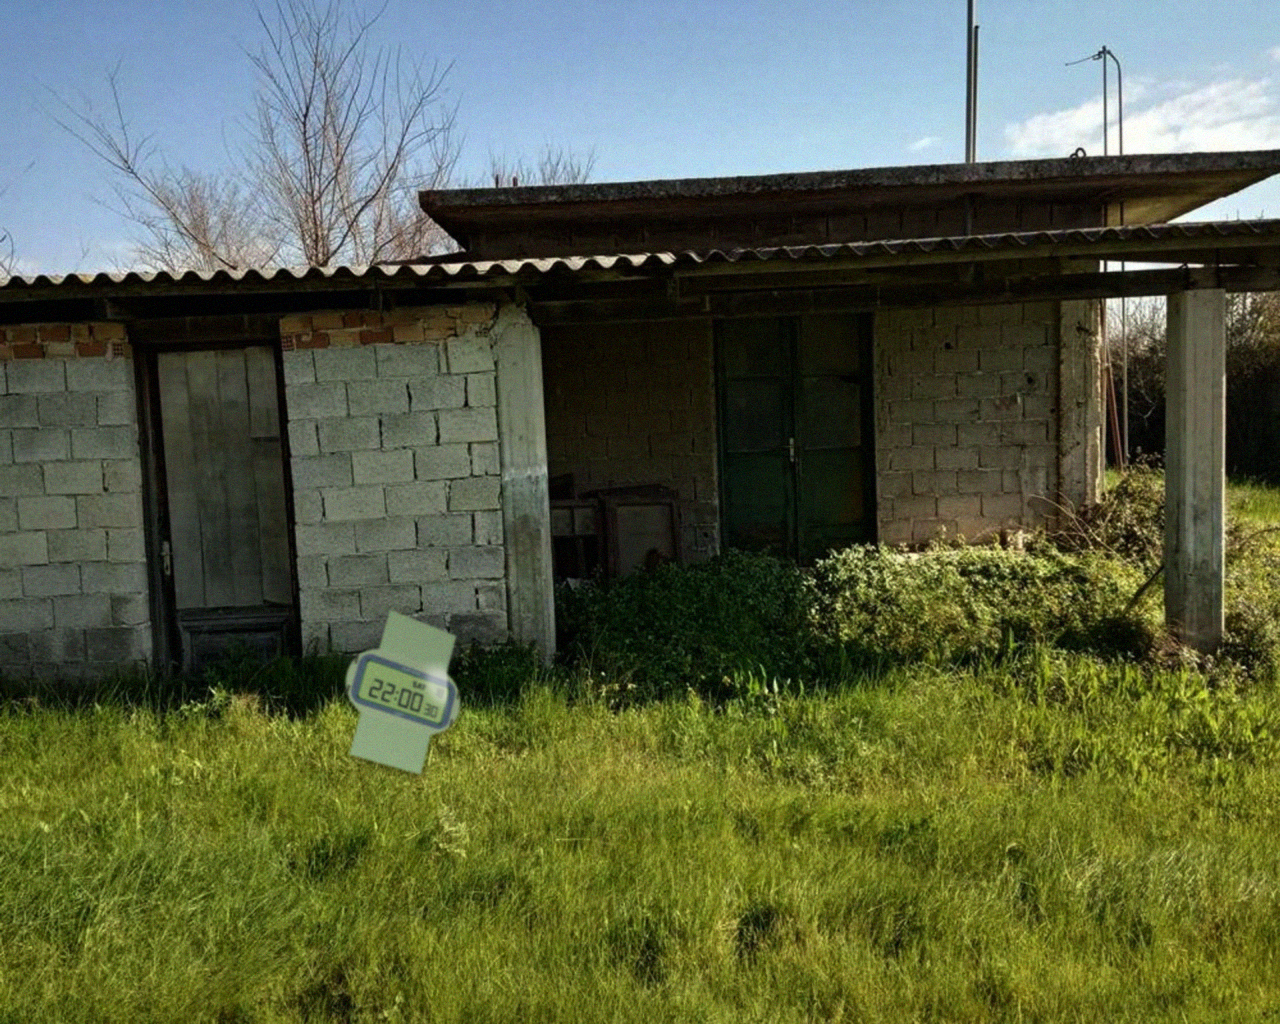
**22:00**
